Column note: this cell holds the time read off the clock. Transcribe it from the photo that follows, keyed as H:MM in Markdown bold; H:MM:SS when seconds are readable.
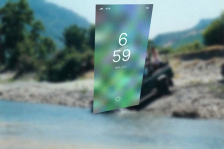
**6:59**
